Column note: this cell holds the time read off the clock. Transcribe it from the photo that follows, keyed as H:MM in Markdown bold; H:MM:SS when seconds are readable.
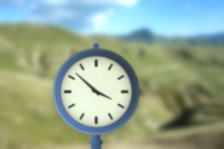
**3:52**
